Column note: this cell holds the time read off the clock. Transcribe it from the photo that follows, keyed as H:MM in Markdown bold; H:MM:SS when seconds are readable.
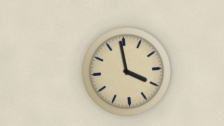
**3:59**
